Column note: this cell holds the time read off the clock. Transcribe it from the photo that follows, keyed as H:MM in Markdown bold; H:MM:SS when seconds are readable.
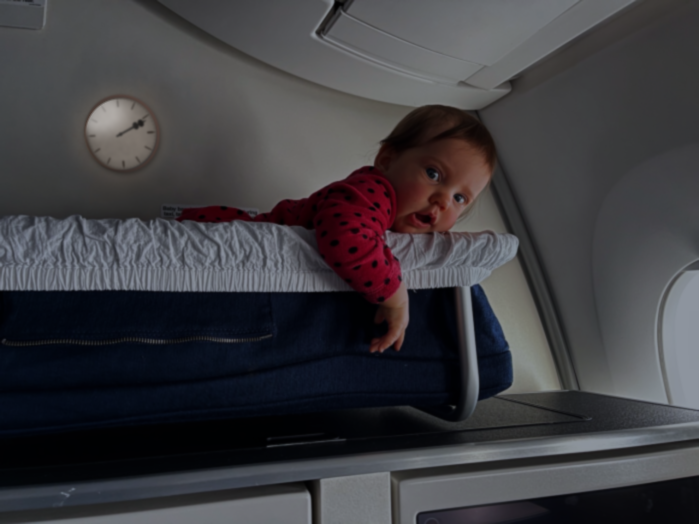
**2:11**
